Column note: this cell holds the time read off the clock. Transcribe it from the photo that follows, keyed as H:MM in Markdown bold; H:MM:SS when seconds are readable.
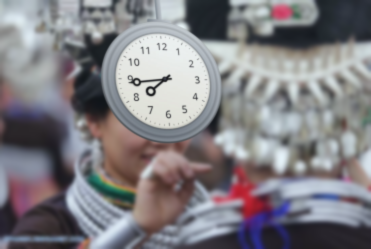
**7:44**
